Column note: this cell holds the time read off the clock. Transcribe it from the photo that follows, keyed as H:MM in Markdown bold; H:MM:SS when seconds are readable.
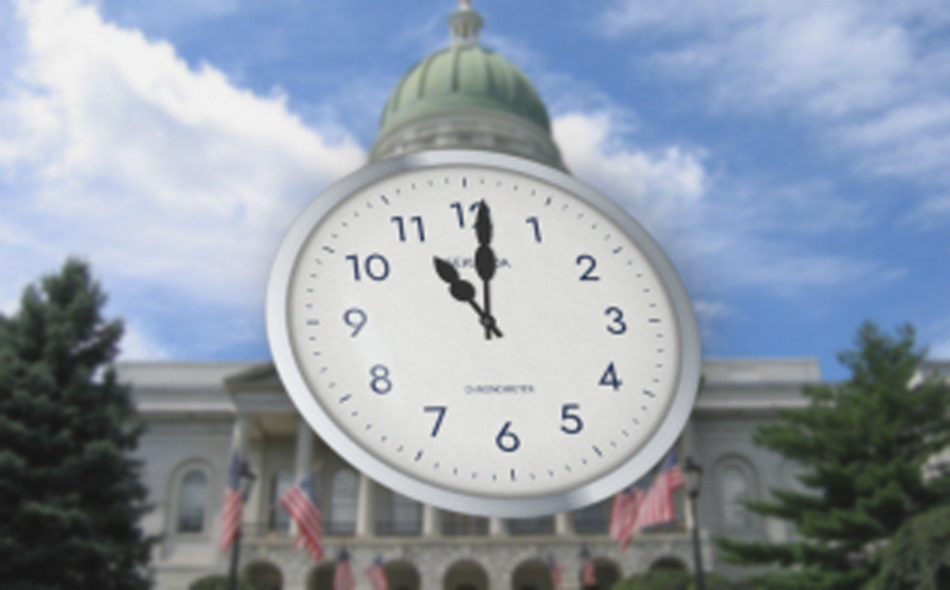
**11:01**
